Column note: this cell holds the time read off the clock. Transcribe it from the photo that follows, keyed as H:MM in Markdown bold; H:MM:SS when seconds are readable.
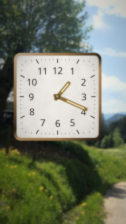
**1:19**
